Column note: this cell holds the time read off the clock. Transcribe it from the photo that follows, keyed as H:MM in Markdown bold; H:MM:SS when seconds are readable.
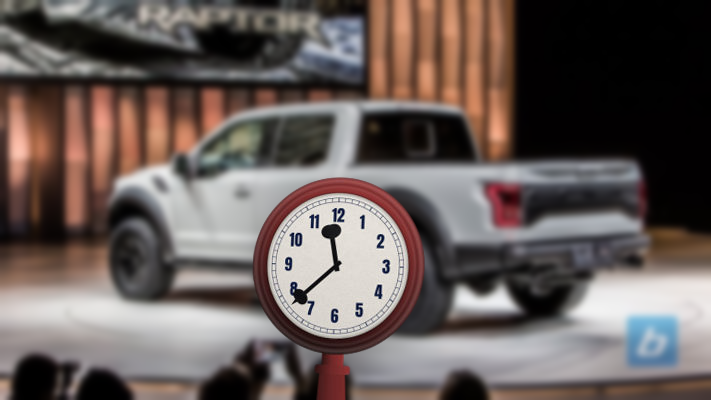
**11:38**
